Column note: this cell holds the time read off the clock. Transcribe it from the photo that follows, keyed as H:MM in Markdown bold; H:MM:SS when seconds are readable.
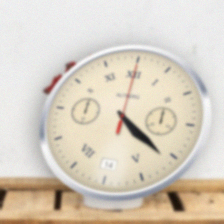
**4:21**
